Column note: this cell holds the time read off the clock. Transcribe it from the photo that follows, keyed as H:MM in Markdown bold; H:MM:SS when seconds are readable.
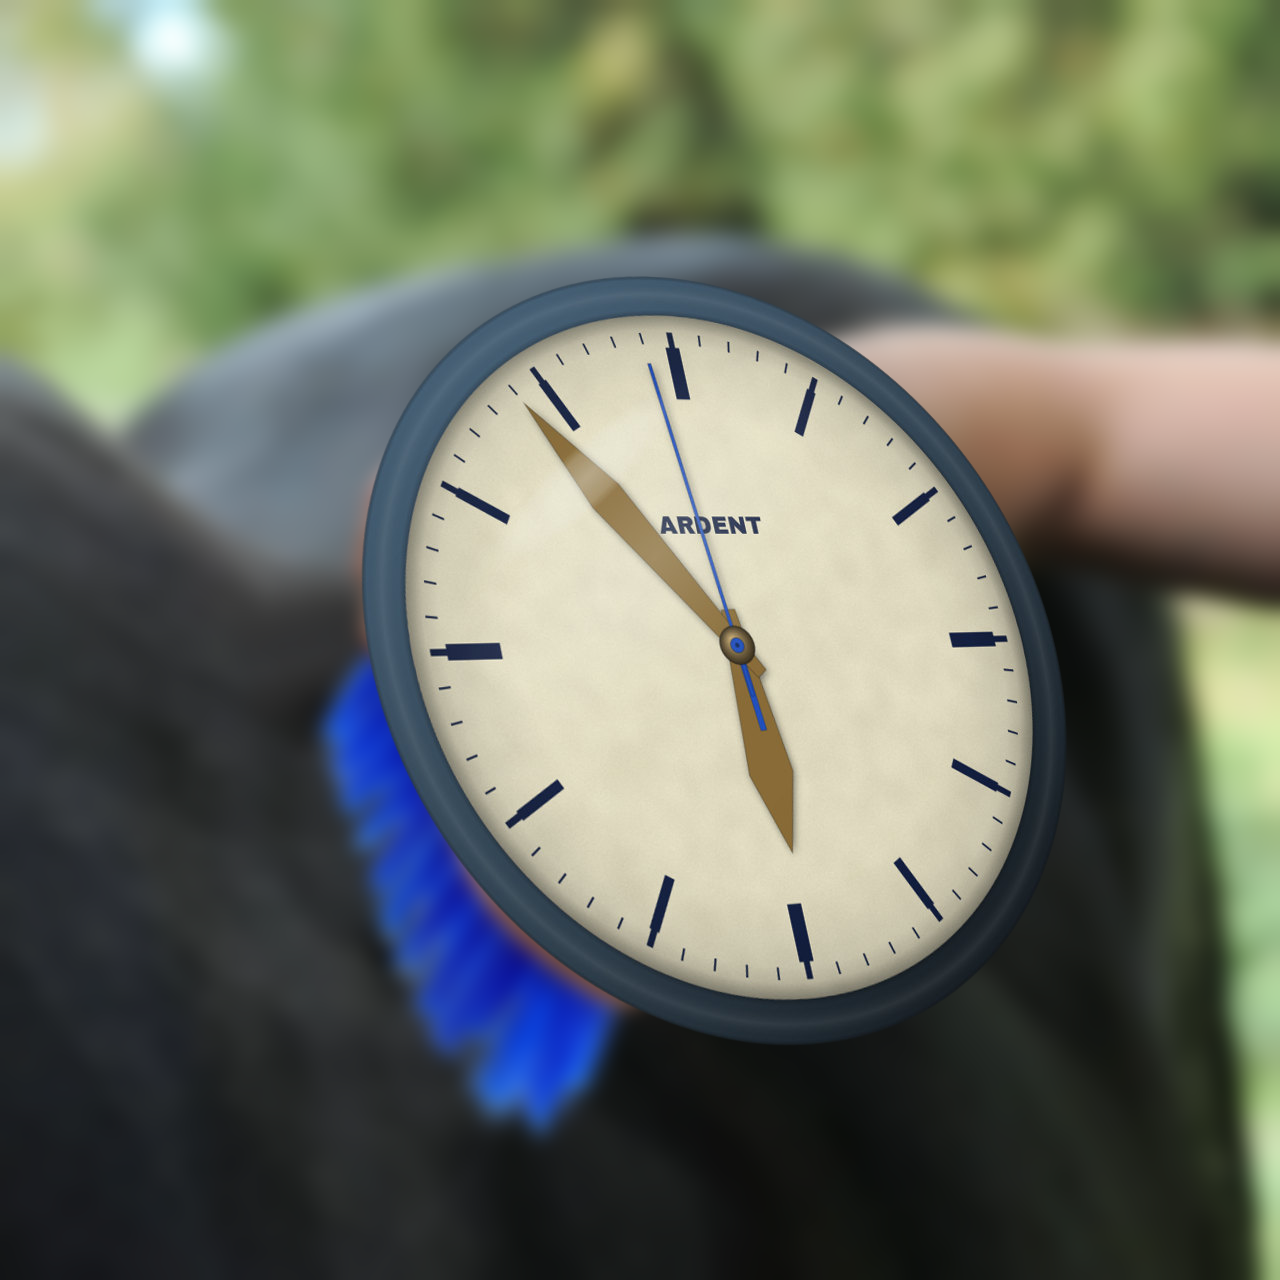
**5:53:59**
